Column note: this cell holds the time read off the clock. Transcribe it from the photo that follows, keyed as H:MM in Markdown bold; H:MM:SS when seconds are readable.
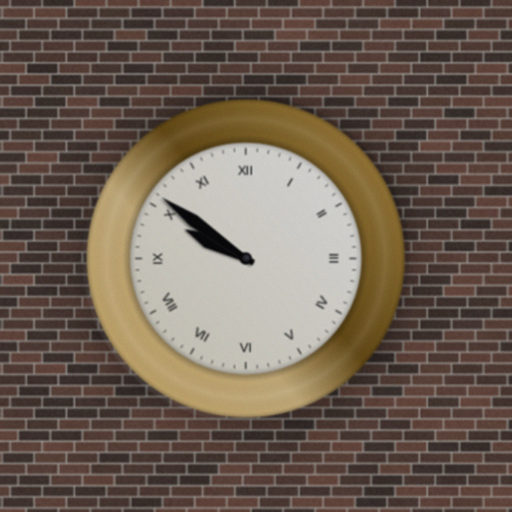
**9:51**
